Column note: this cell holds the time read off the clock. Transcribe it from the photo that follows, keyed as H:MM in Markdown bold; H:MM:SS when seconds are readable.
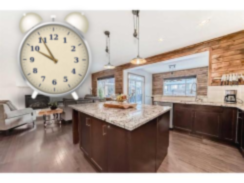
**9:55**
